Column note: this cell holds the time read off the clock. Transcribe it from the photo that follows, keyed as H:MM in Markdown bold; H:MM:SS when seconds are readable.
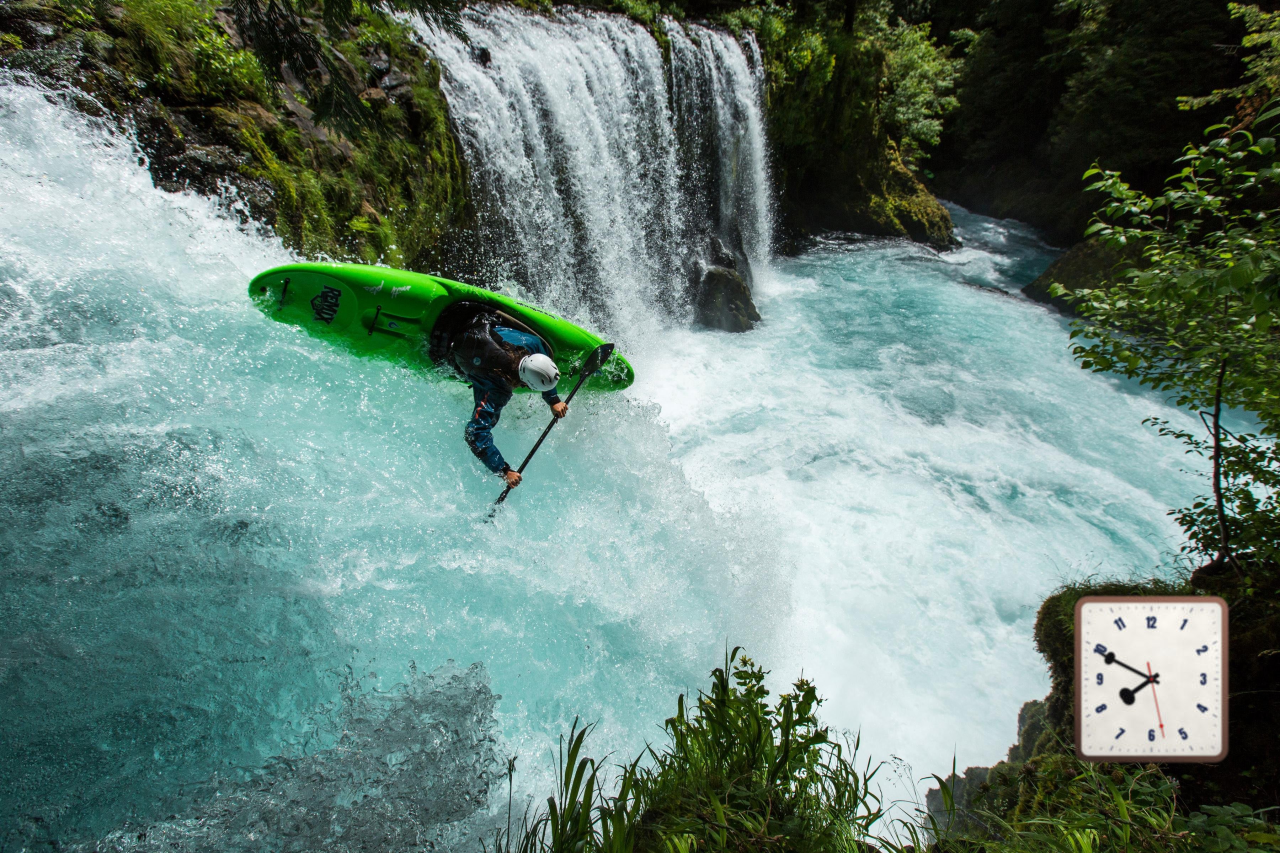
**7:49:28**
